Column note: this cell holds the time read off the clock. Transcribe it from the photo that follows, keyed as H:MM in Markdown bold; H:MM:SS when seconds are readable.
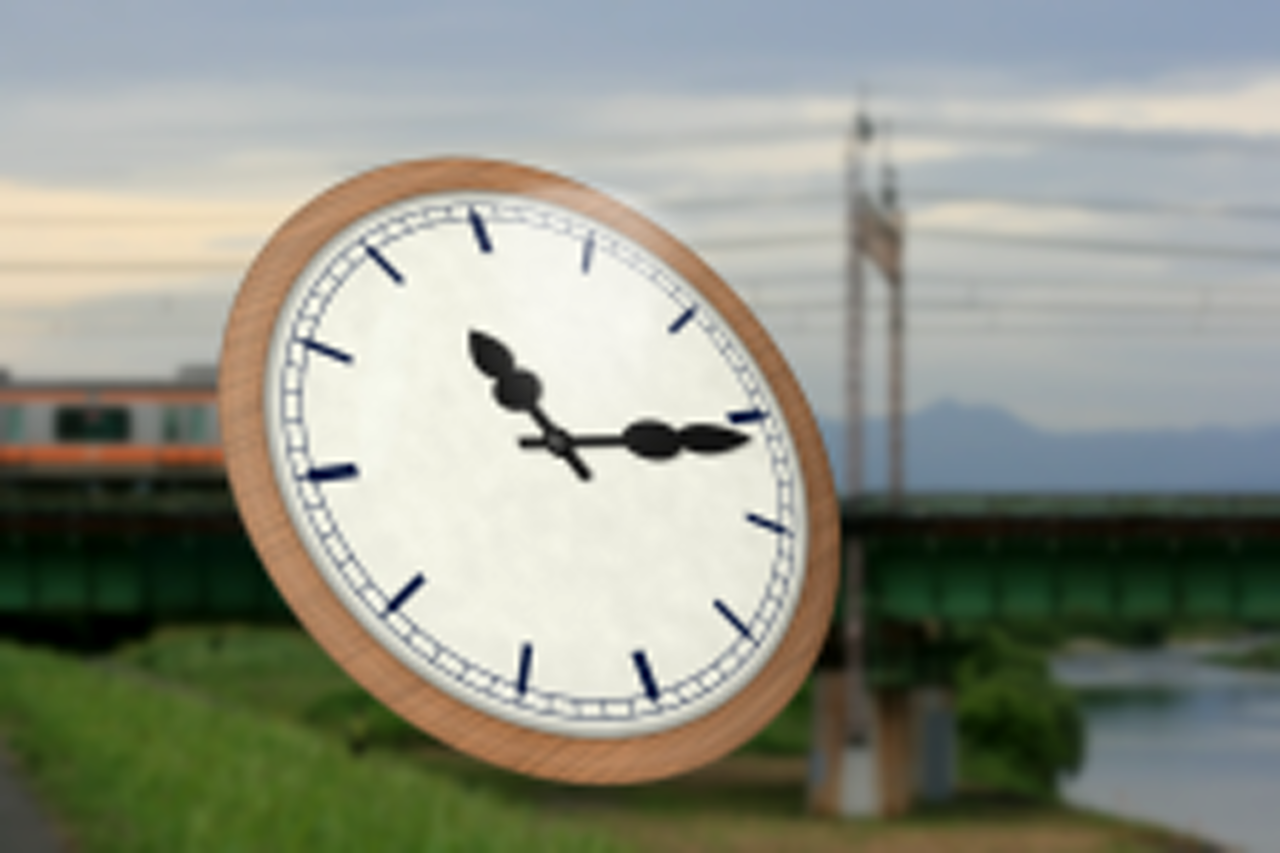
**11:16**
